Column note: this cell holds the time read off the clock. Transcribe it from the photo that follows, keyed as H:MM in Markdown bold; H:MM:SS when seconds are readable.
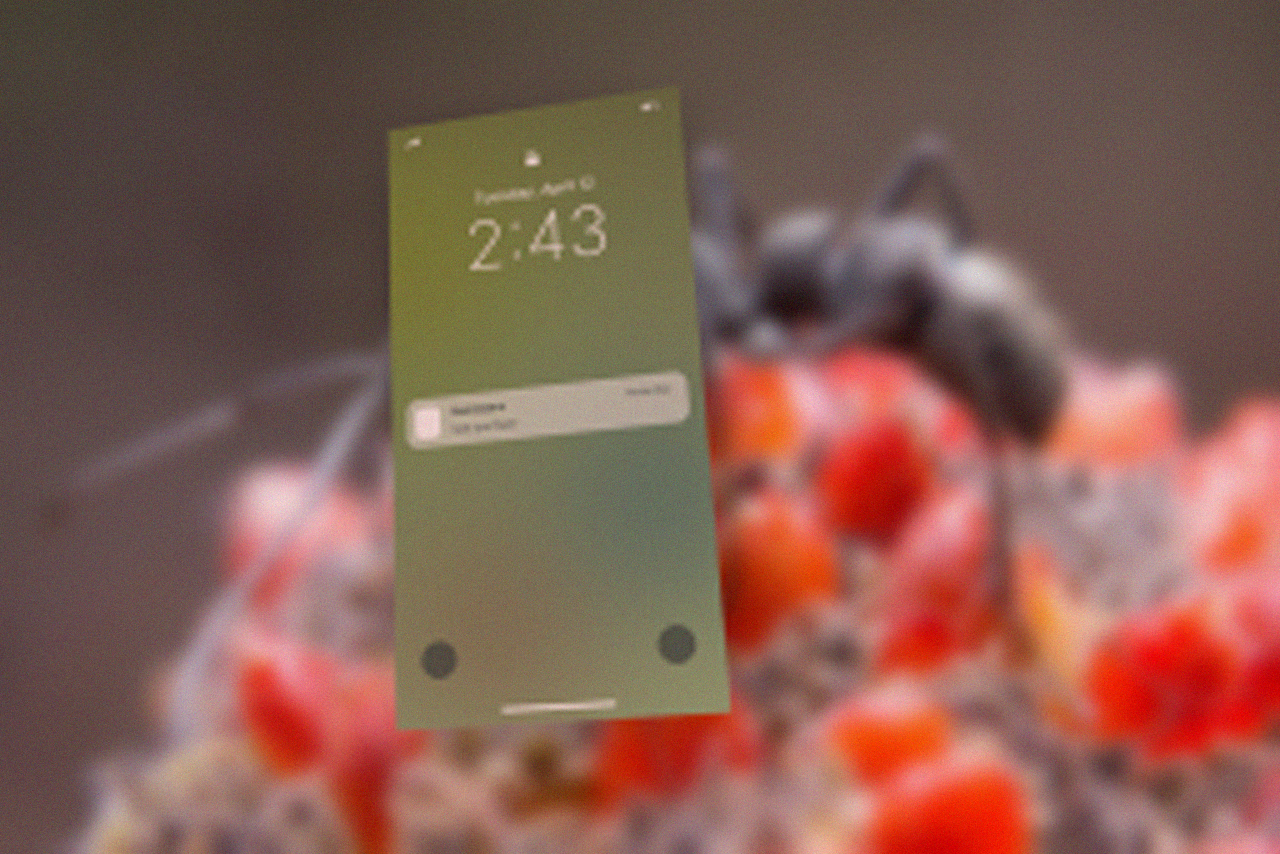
**2:43**
